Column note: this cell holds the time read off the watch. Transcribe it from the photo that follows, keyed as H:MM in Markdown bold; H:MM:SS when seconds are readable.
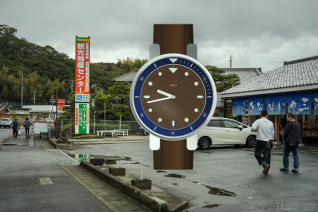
**9:43**
